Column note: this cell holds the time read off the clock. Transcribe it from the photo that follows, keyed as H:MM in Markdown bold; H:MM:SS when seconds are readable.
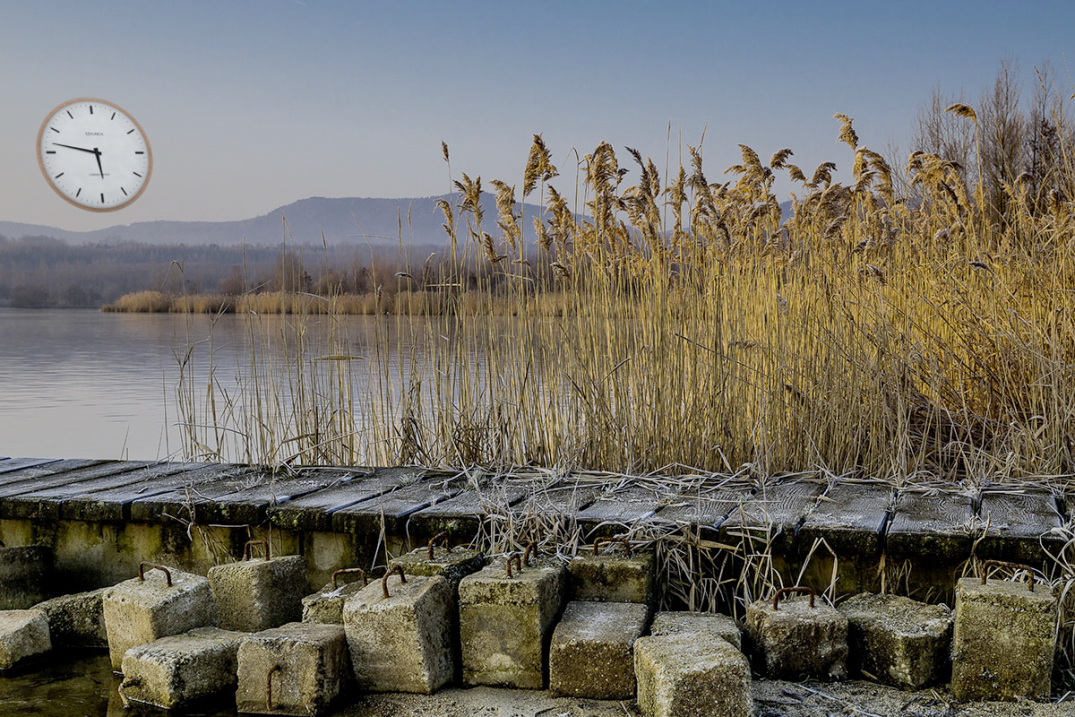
**5:47**
